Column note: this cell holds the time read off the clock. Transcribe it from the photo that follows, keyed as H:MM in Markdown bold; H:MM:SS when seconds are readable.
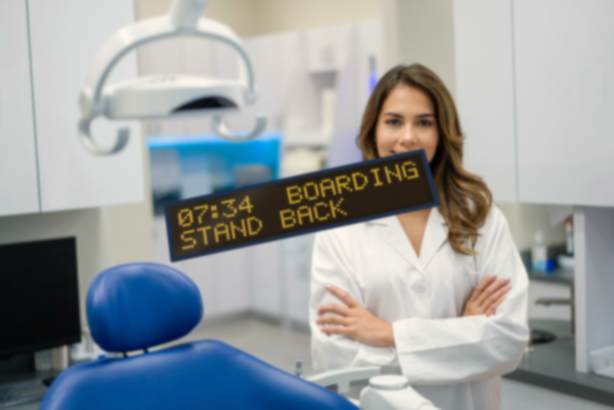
**7:34**
